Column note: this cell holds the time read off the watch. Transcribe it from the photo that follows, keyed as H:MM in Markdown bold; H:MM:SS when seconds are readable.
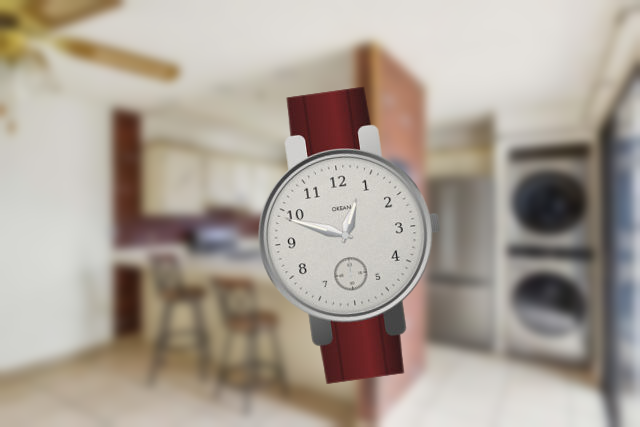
**12:49**
